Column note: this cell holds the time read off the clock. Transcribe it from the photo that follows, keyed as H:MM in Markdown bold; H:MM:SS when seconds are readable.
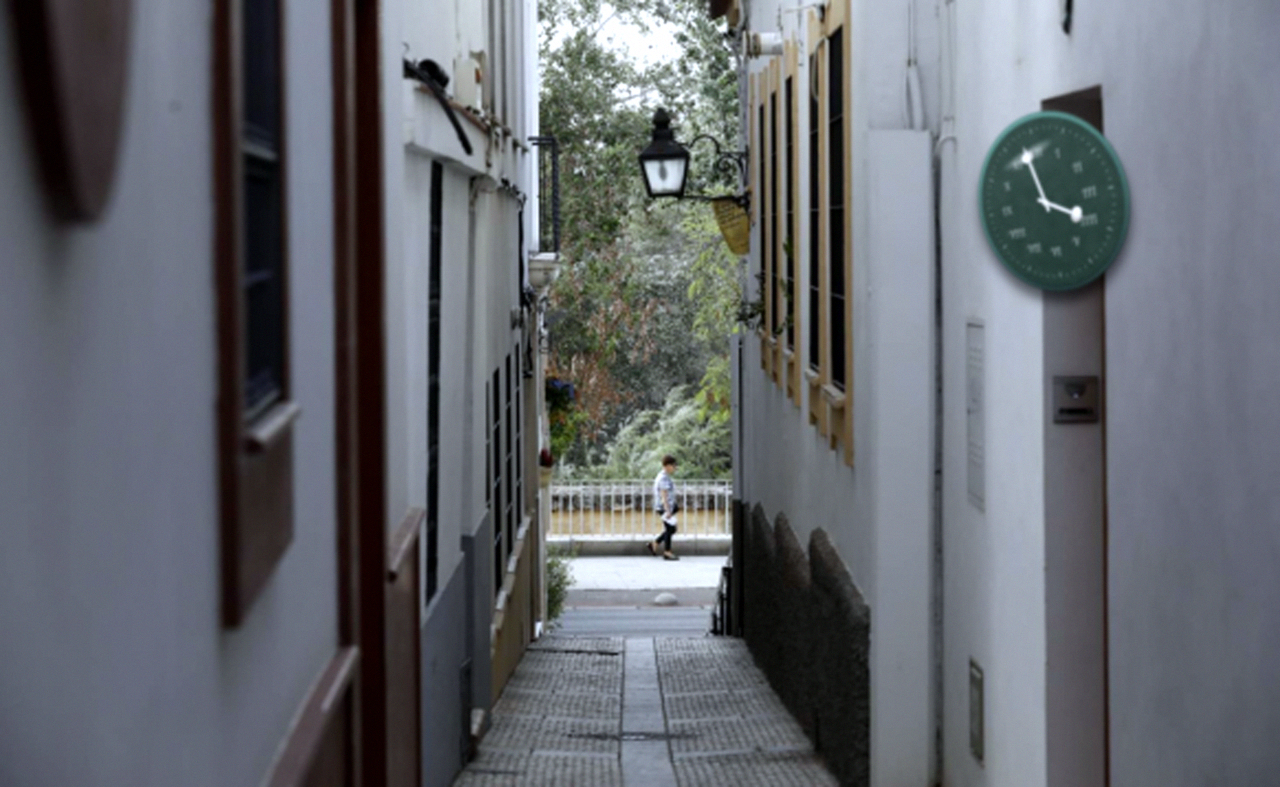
**3:58**
